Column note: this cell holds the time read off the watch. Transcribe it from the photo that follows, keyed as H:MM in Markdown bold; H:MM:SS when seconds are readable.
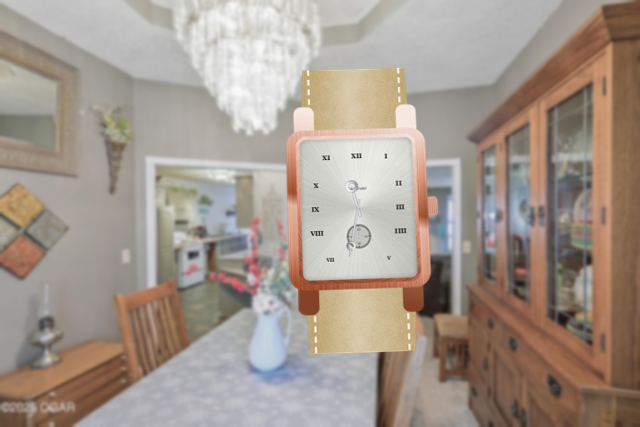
**11:32**
